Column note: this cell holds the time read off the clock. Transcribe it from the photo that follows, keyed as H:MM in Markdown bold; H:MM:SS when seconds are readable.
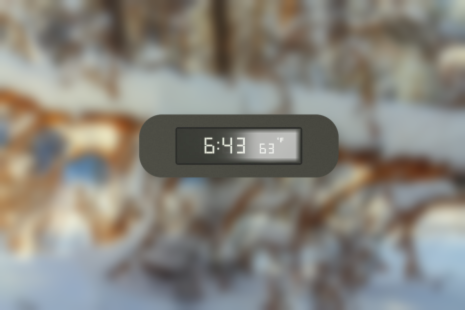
**6:43**
